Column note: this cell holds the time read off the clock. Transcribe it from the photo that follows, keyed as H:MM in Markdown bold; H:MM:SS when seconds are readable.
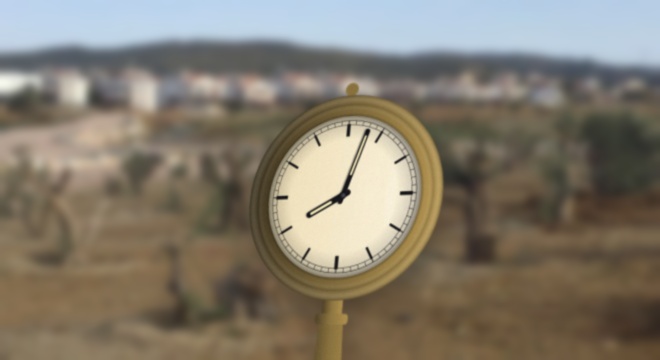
**8:03**
